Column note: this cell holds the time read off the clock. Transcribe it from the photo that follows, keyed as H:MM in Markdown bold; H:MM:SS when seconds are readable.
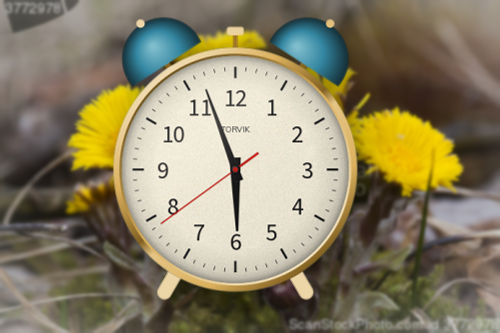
**5:56:39**
